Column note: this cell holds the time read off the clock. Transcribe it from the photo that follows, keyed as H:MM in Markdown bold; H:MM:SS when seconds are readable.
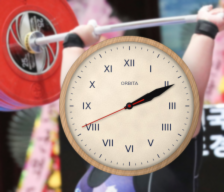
**2:10:41**
